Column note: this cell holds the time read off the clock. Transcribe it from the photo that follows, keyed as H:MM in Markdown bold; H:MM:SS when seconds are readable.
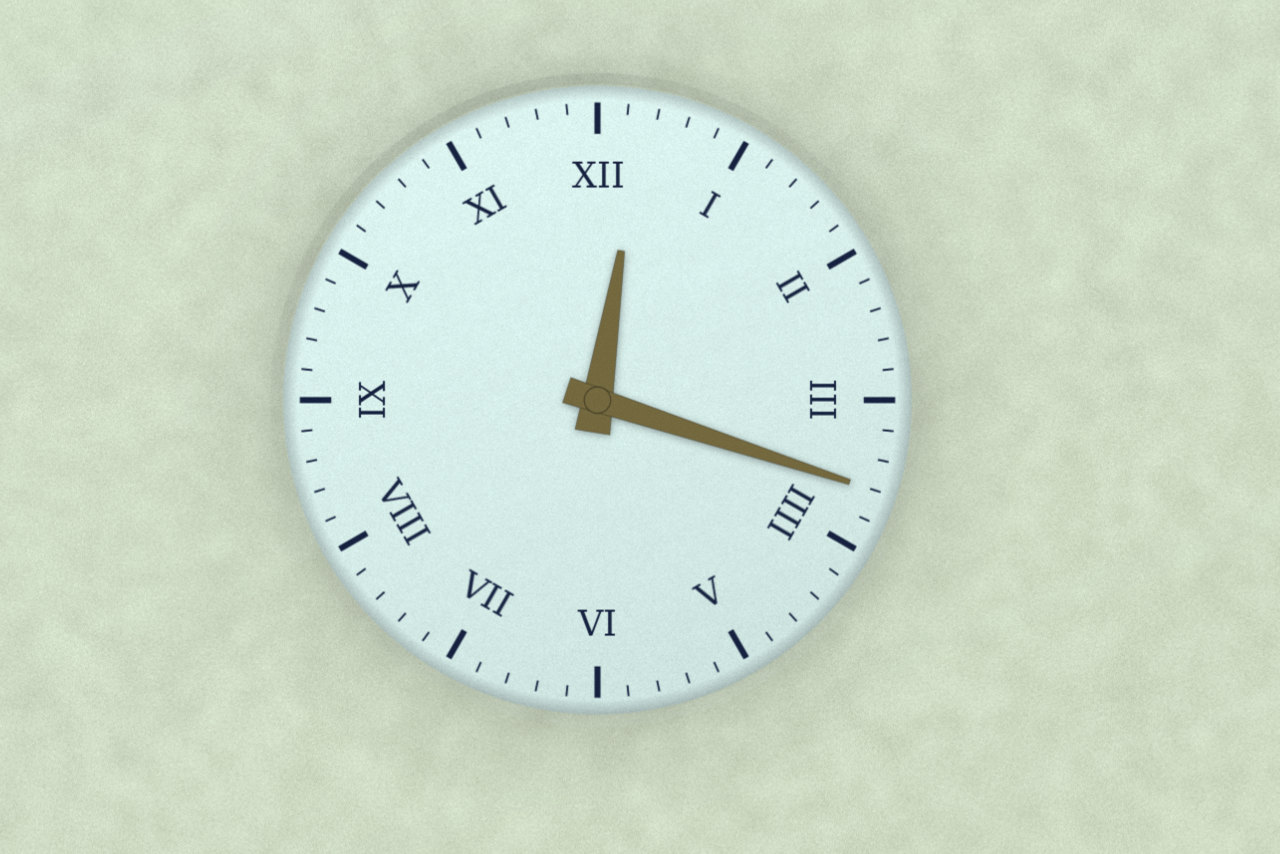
**12:18**
